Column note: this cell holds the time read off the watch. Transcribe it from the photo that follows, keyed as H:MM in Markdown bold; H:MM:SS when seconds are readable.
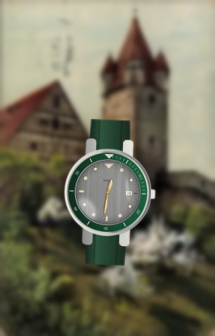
**12:31**
